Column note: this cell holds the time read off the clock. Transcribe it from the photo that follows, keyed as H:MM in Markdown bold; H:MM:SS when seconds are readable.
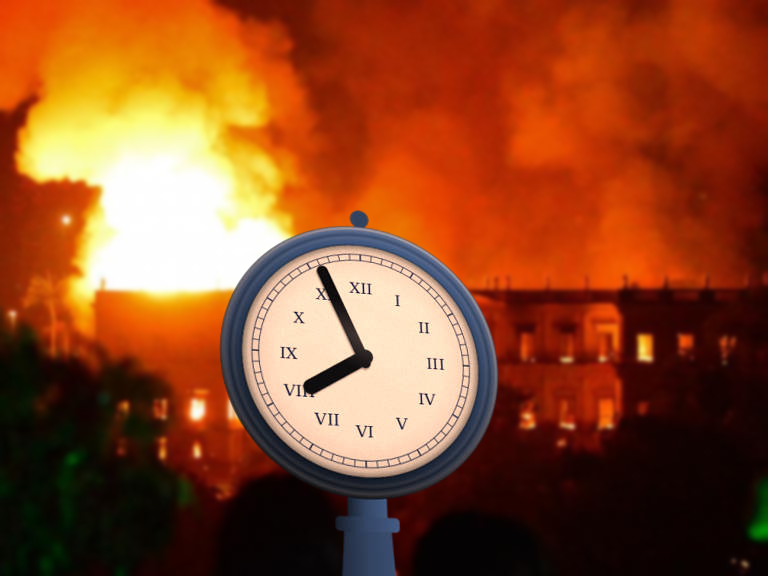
**7:56**
